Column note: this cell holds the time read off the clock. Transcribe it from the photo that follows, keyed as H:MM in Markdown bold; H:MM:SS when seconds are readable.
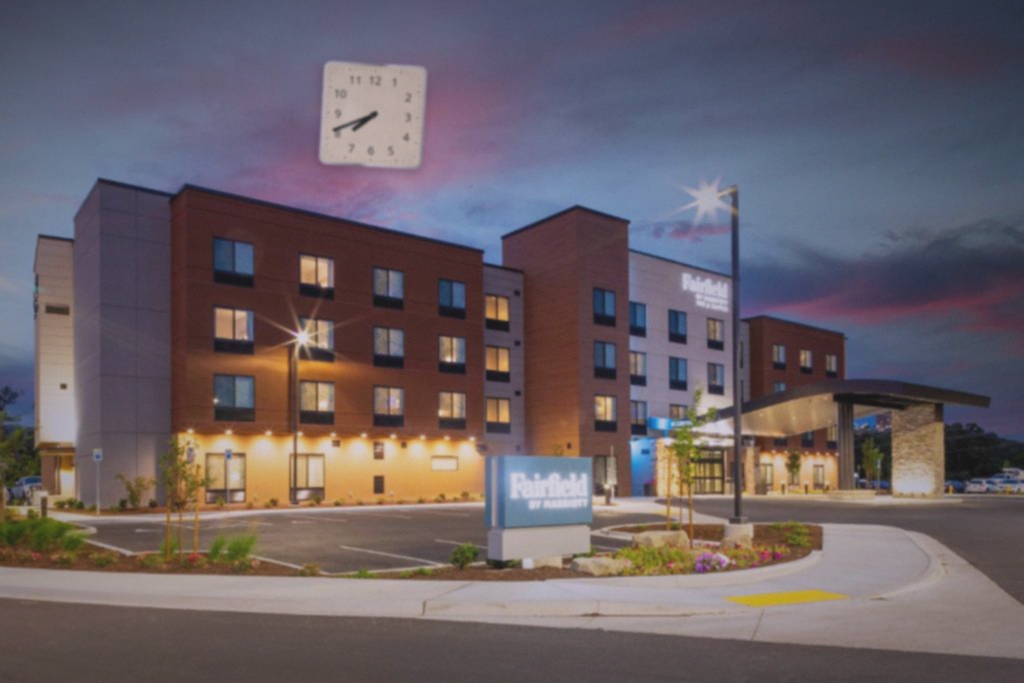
**7:41**
